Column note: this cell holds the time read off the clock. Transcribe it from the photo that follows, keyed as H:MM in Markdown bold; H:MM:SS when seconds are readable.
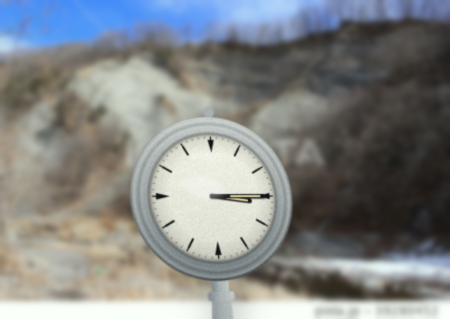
**3:15**
